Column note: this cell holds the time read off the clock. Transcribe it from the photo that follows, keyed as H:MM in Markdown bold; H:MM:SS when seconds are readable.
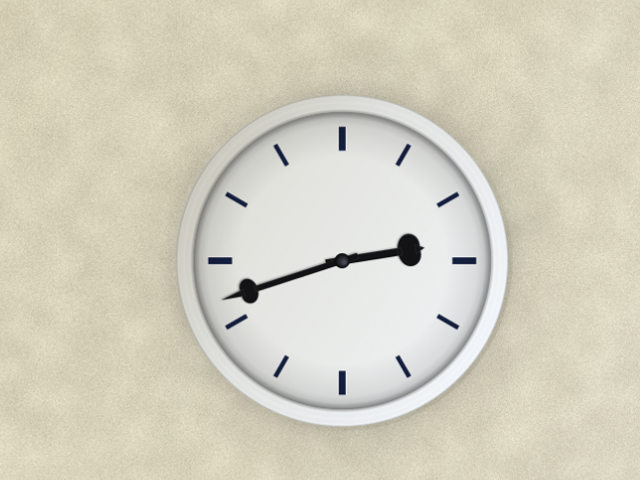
**2:42**
